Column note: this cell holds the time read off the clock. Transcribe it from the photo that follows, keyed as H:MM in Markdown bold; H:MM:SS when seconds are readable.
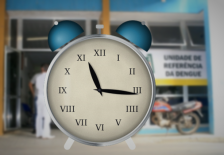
**11:16**
